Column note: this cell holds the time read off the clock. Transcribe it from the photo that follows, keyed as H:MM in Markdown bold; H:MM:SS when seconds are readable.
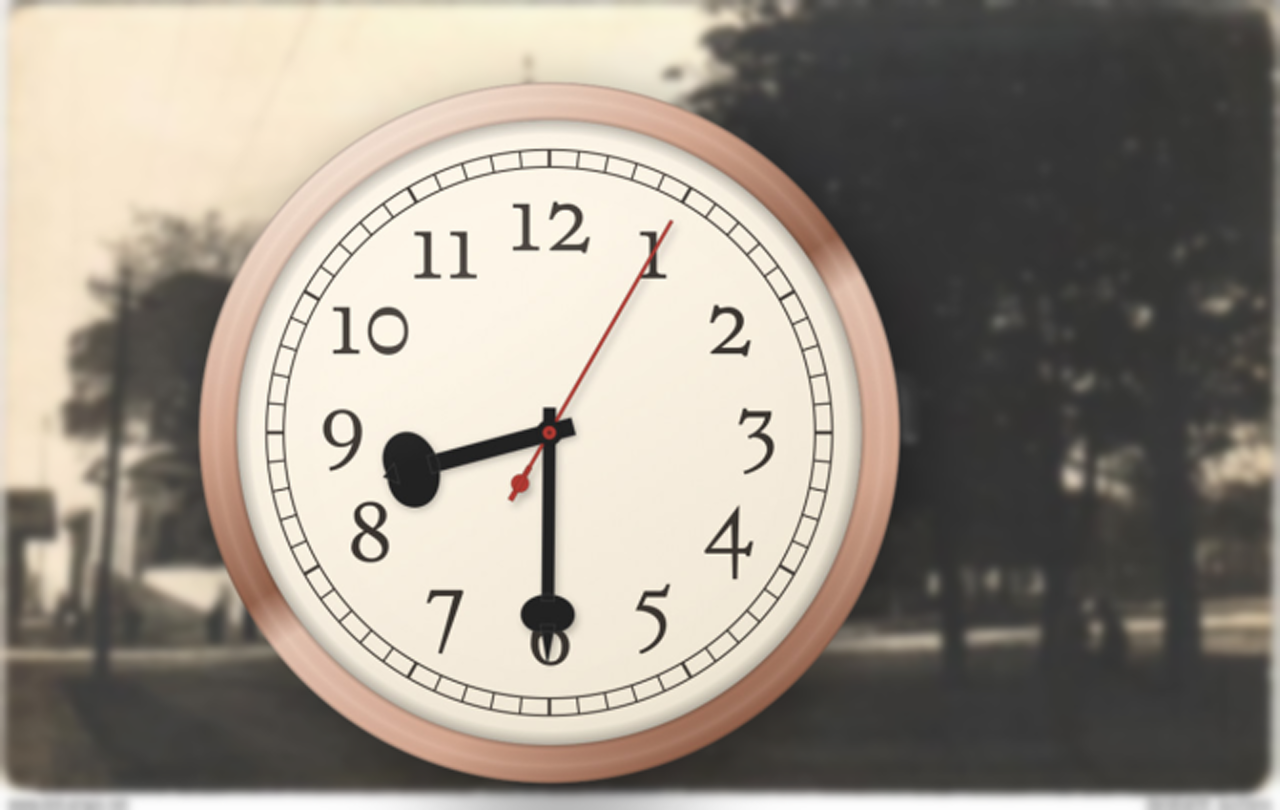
**8:30:05**
